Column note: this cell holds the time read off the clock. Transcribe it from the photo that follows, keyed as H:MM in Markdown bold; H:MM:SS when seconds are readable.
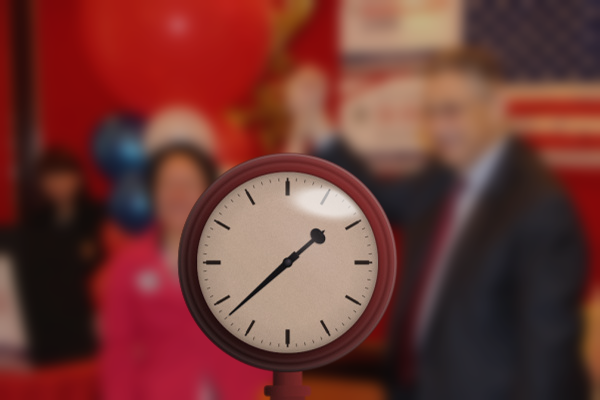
**1:38**
